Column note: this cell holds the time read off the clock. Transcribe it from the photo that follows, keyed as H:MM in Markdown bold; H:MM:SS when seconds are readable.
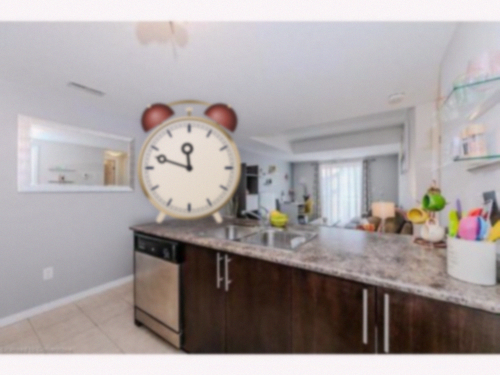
**11:48**
